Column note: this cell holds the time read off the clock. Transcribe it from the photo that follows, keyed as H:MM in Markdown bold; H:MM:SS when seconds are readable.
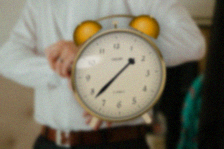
**1:38**
